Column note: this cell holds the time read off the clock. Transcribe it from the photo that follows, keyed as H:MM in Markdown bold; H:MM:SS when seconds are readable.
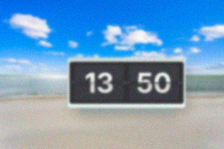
**13:50**
